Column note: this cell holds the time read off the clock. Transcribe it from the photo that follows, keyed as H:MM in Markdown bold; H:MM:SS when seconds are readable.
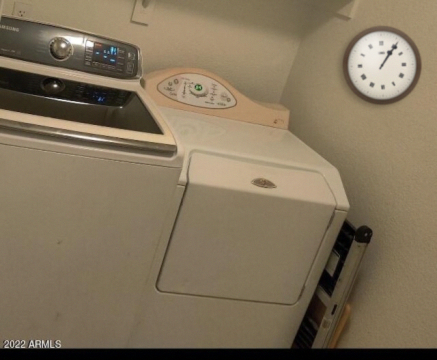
**1:06**
